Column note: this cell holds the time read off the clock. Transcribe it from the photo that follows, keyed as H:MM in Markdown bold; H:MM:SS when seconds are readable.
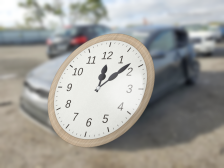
**12:08**
